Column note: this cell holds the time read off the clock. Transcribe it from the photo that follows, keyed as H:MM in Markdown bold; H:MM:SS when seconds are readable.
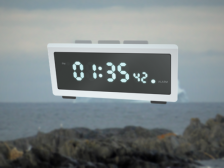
**1:35:42**
